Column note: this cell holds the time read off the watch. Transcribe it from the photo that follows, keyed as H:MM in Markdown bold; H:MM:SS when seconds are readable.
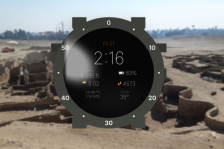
**2:16**
